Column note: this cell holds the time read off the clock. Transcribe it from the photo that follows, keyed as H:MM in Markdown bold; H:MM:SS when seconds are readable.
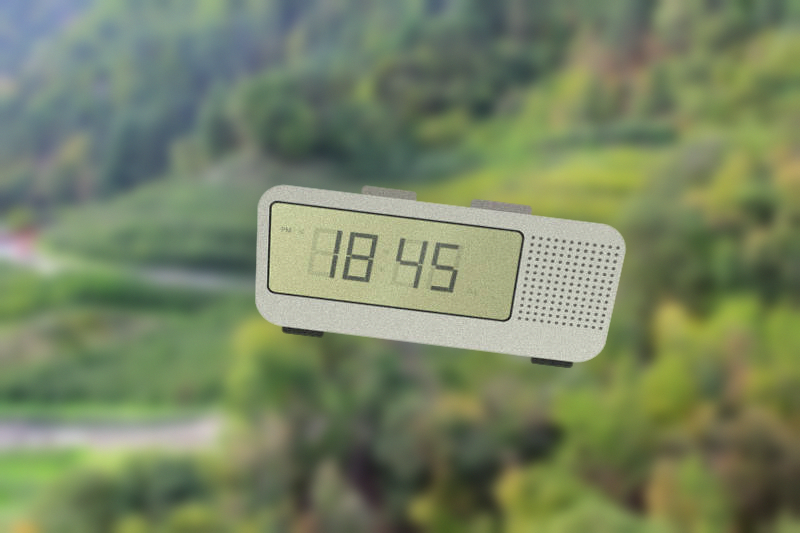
**18:45**
